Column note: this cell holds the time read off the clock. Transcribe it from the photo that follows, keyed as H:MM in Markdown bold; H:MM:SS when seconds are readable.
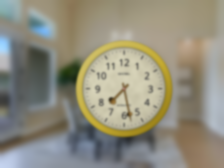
**7:28**
